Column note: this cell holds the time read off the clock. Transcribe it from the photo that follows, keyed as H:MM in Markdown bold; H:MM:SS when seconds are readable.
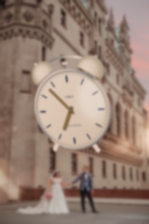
**6:53**
